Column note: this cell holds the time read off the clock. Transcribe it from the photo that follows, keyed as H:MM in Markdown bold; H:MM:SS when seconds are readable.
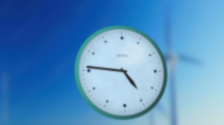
**4:46**
